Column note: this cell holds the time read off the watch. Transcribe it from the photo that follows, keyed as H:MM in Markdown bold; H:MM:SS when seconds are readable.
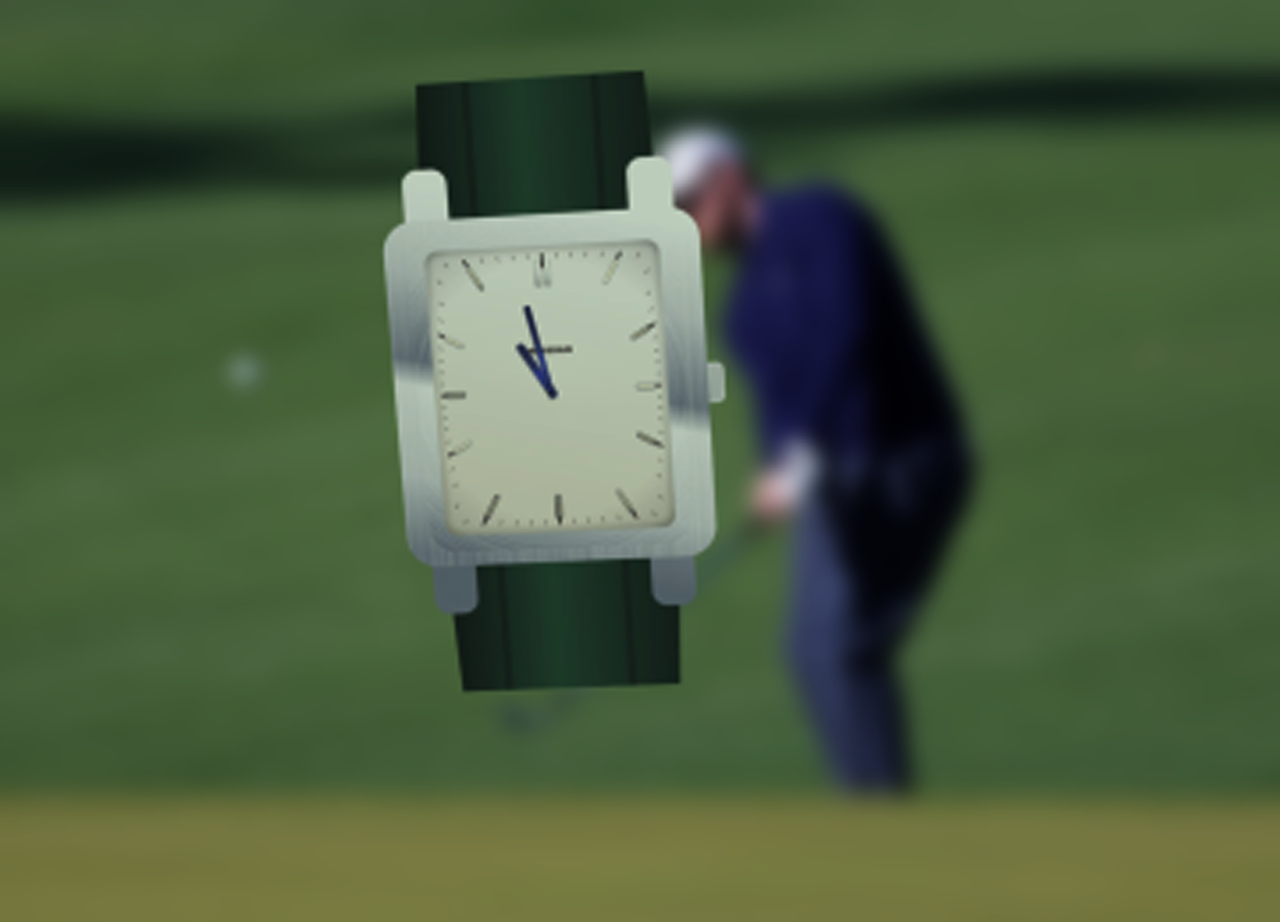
**10:58**
